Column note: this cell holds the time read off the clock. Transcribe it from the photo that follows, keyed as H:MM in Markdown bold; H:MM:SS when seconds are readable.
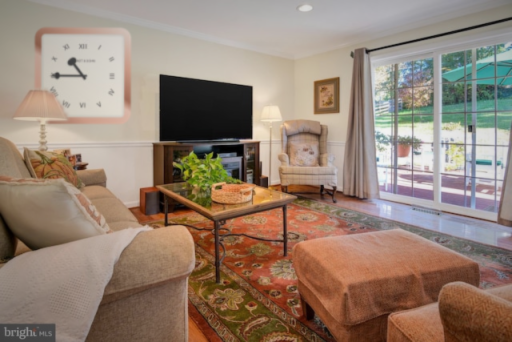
**10:45**
